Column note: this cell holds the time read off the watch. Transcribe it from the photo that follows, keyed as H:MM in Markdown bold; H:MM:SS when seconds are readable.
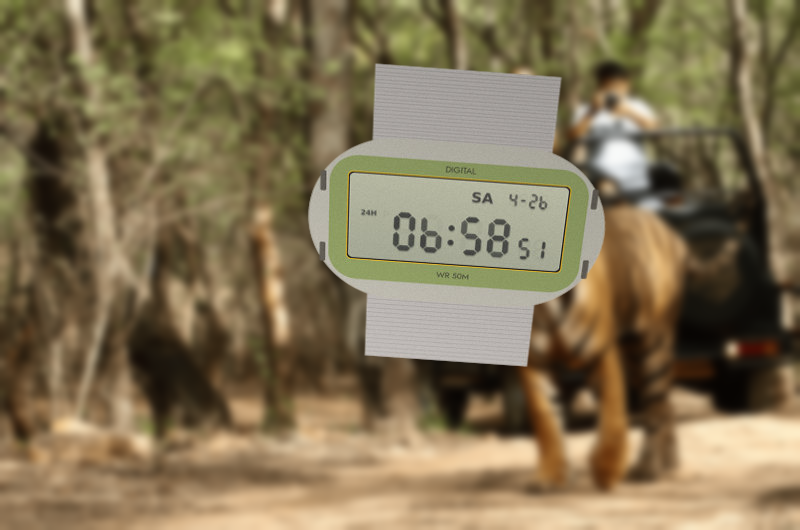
**6:58:51**
